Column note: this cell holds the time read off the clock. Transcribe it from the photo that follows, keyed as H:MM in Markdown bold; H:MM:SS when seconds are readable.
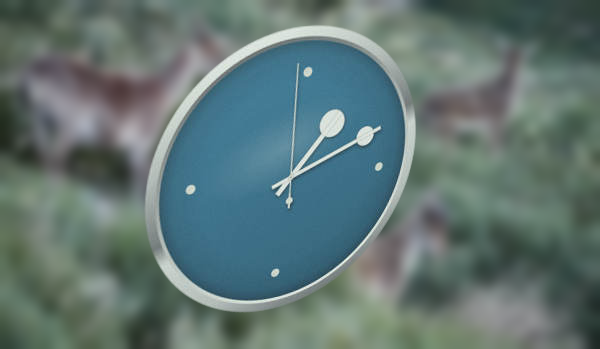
**1:10:59**
